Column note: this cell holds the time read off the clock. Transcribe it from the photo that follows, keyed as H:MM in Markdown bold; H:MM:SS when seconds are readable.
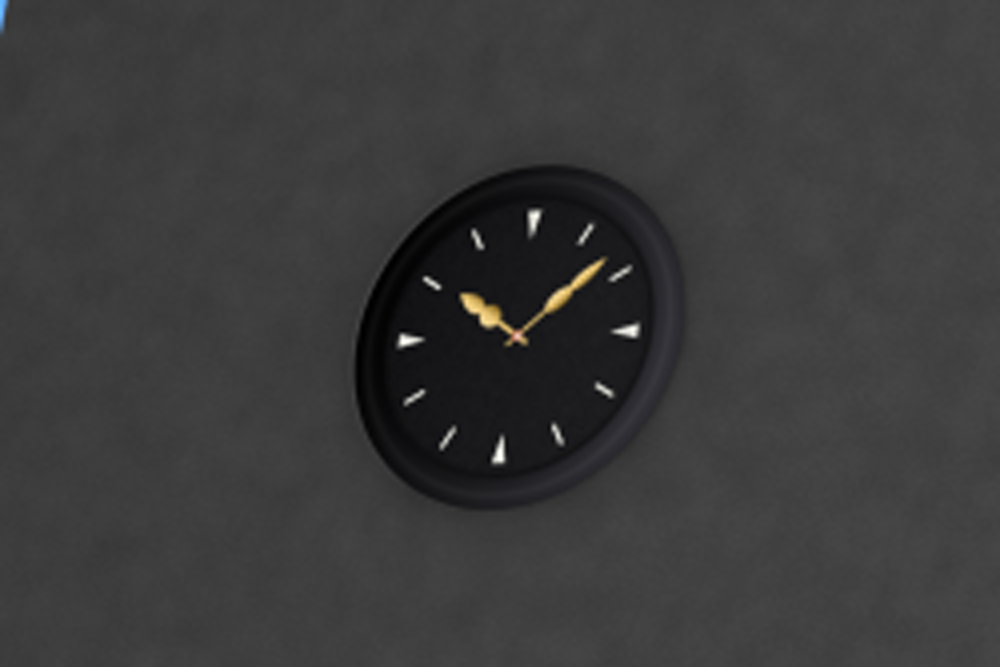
**10:08**
